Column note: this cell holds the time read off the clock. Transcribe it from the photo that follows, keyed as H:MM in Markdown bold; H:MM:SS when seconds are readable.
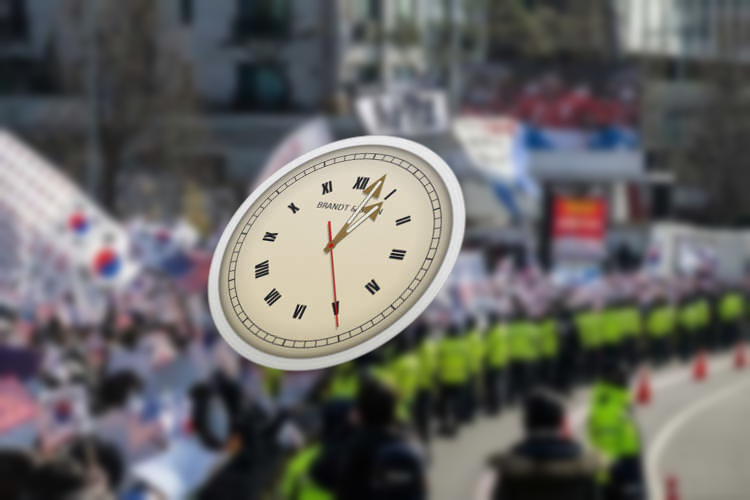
**1:02:25**
